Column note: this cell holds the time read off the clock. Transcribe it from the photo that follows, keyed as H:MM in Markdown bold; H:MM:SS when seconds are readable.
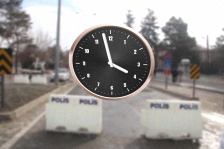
**3:58**
